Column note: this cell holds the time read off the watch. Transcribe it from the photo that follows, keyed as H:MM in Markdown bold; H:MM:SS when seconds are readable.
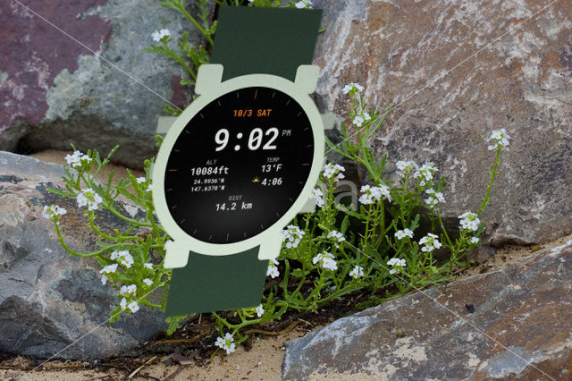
**9:02**
